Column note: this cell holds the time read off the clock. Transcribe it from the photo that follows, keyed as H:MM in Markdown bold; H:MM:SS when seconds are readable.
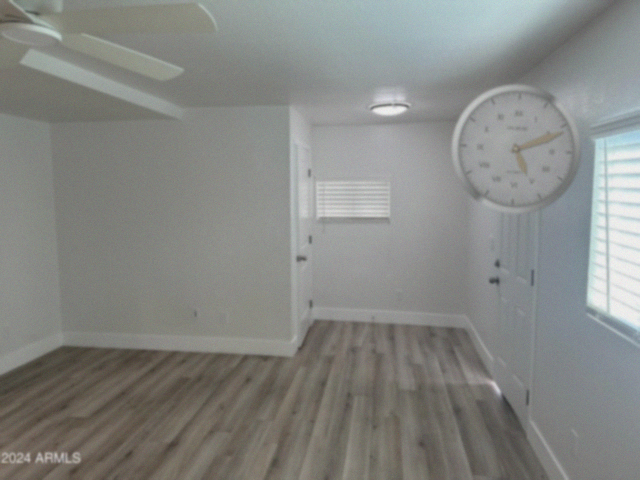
**5:11**
